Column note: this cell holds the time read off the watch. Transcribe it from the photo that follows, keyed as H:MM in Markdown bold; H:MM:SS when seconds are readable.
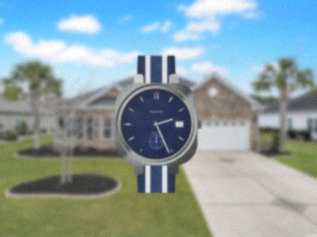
**2:26**
